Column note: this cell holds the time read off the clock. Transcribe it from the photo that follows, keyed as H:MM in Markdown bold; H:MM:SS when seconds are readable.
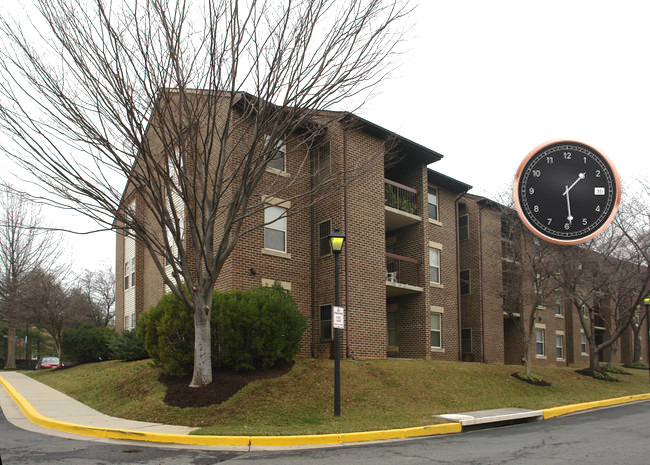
**1:29**
